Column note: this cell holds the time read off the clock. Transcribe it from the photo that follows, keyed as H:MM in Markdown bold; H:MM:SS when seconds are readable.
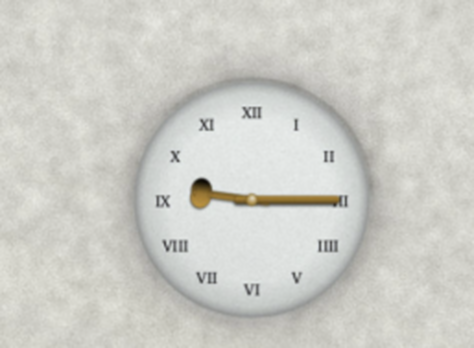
**9:15**
